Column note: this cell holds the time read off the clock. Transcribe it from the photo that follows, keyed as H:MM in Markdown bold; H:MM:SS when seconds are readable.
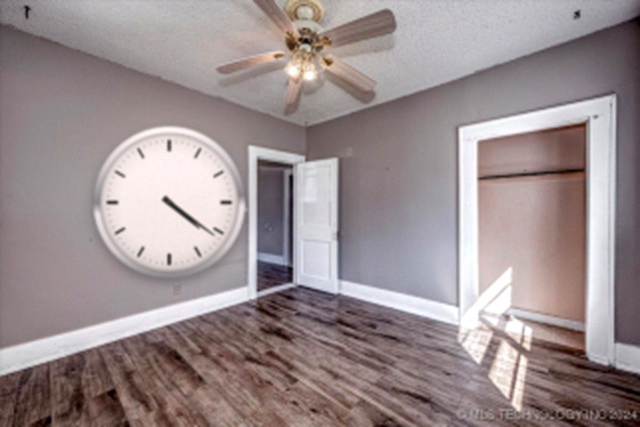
**4:21**
